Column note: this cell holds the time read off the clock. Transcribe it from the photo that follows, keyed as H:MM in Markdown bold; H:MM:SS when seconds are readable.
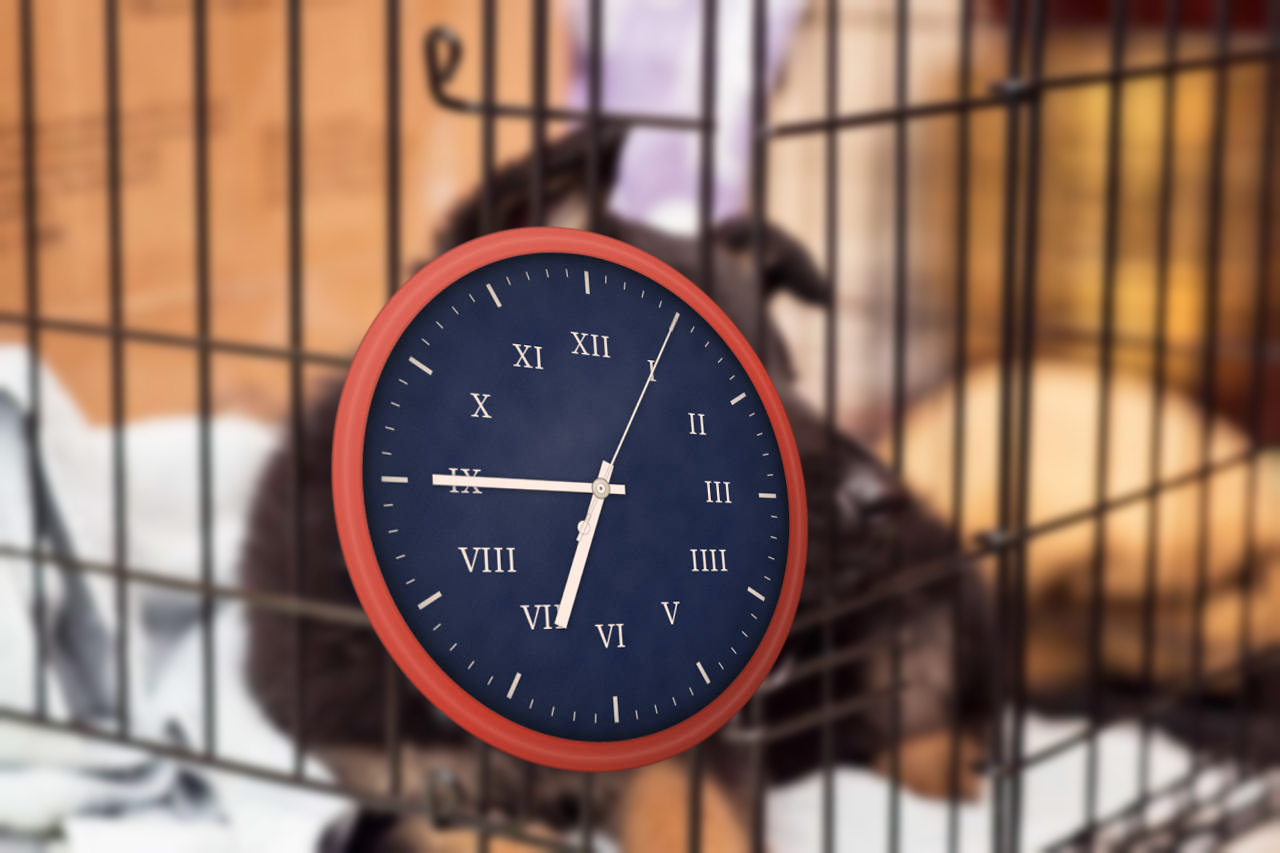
**6:45:05**
